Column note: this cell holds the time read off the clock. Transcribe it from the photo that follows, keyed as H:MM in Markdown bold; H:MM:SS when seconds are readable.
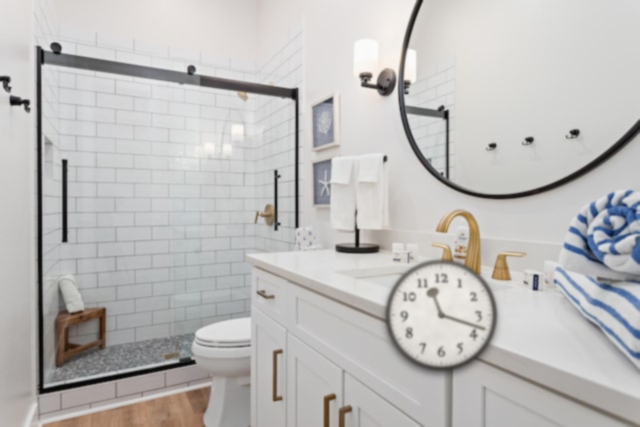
**11:18**
